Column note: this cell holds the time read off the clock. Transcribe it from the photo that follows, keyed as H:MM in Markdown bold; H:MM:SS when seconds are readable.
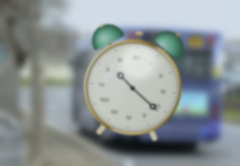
**10:21**
